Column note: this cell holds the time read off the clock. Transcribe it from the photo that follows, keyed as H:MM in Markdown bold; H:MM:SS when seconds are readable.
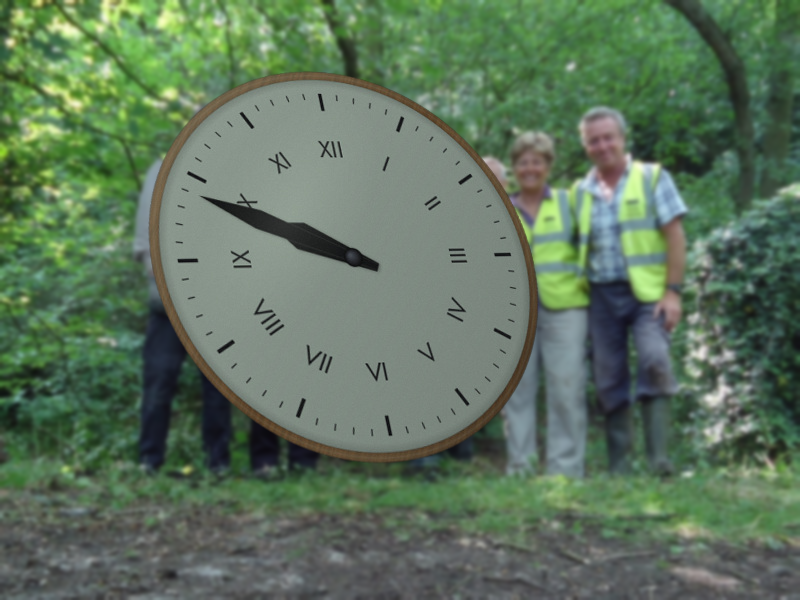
**9:49**
